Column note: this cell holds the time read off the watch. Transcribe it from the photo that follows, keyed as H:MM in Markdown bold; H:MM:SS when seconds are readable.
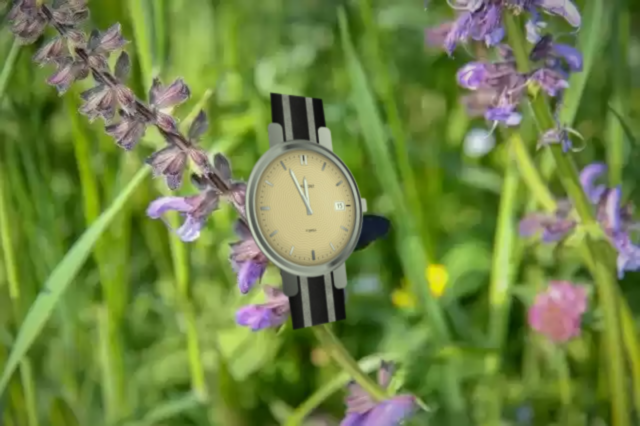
**11:56**
